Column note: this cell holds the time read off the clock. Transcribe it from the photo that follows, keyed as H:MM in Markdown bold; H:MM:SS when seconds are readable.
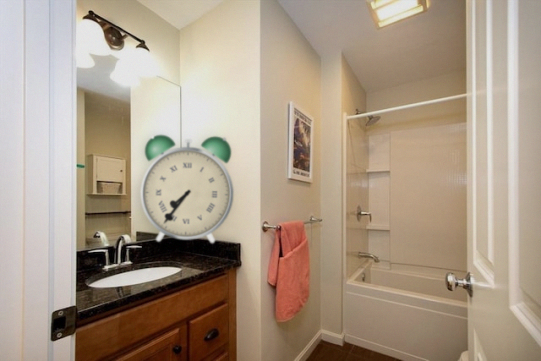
**7:36**
